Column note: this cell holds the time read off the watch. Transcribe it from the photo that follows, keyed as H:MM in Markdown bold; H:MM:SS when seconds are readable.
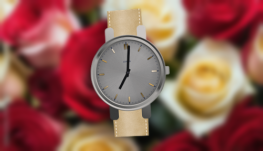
**7:01**
